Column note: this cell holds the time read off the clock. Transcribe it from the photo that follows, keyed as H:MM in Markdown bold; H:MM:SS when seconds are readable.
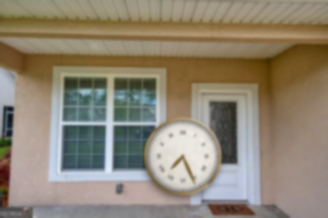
**7:26**
